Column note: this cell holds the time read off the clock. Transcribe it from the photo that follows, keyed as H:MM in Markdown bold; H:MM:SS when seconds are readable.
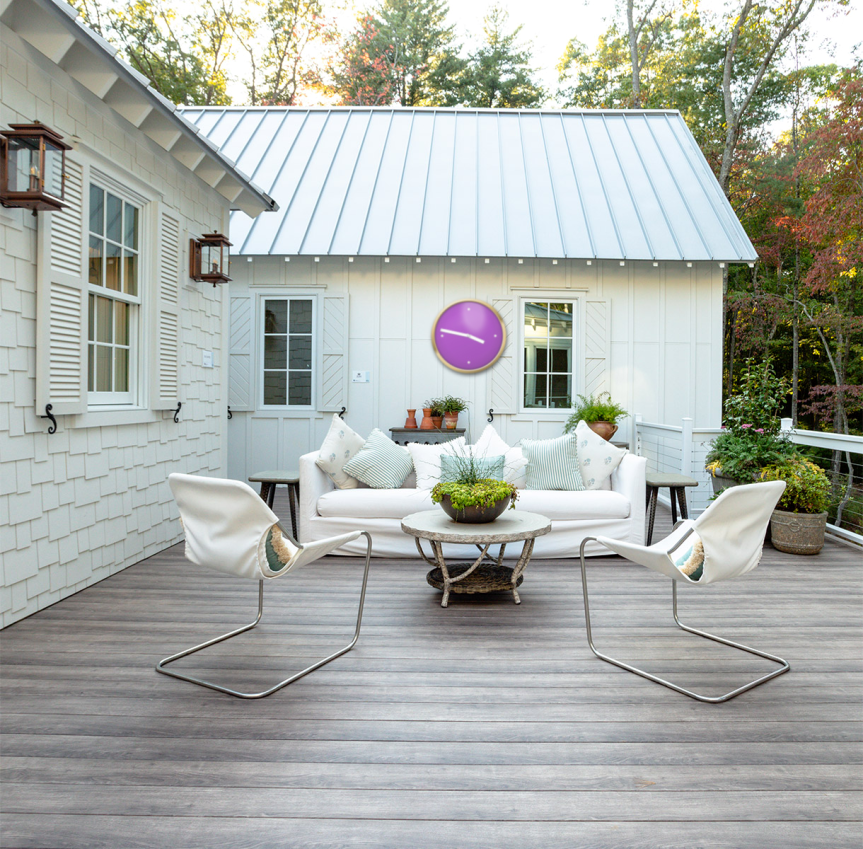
**3:47**
